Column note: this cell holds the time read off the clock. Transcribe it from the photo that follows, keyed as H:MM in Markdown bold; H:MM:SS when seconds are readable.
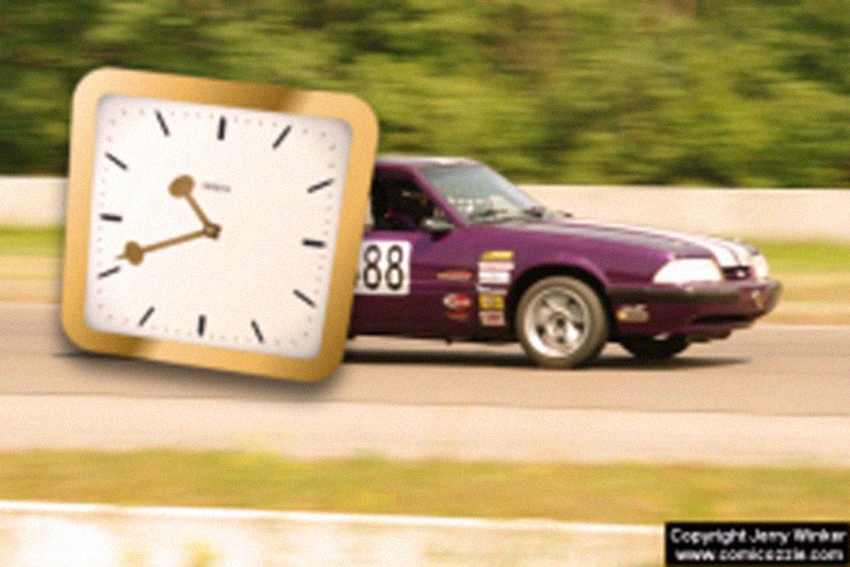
**10:41**
